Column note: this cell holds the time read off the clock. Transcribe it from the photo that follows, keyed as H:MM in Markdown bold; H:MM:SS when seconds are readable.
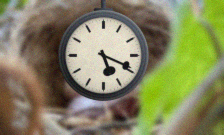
**5:19**
